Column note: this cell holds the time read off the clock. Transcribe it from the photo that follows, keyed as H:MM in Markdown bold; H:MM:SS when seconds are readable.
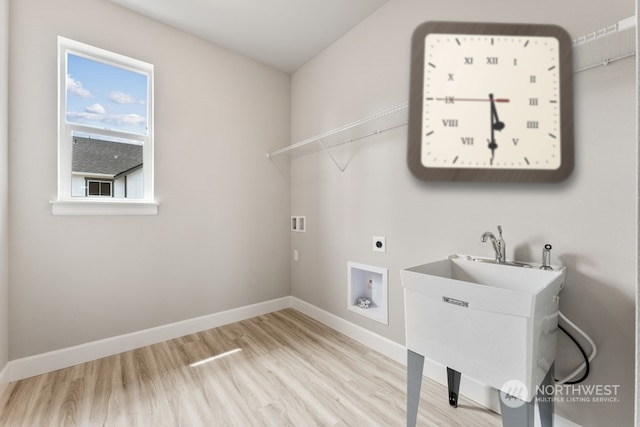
**5:29:45**
